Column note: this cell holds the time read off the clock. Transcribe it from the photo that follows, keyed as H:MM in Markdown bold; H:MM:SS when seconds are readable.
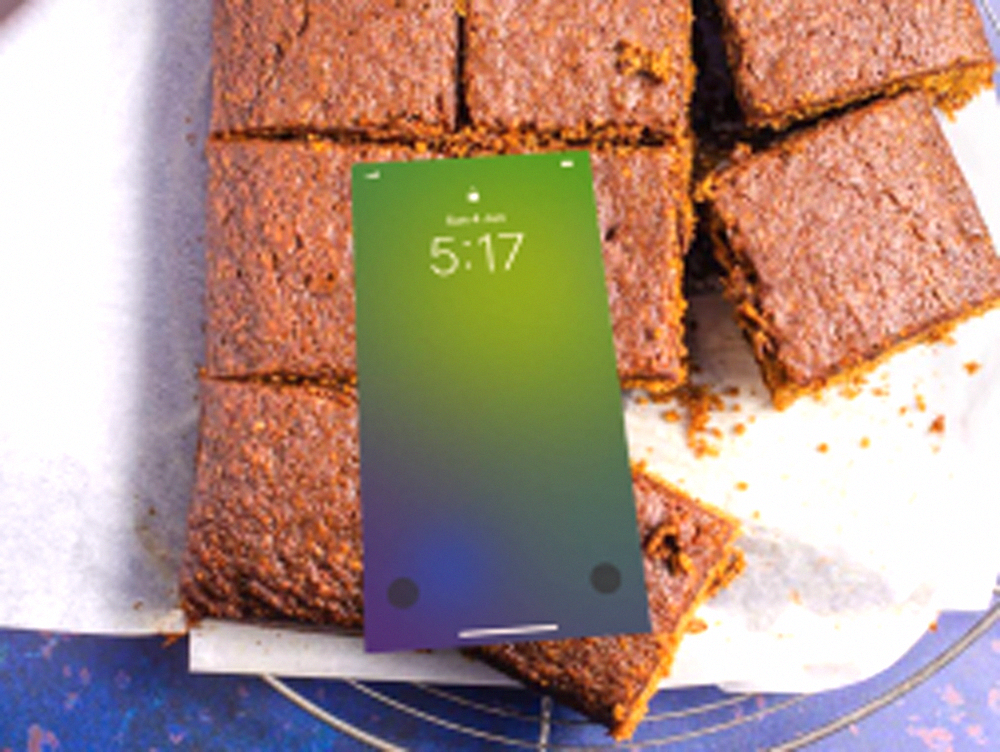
**5:17**
